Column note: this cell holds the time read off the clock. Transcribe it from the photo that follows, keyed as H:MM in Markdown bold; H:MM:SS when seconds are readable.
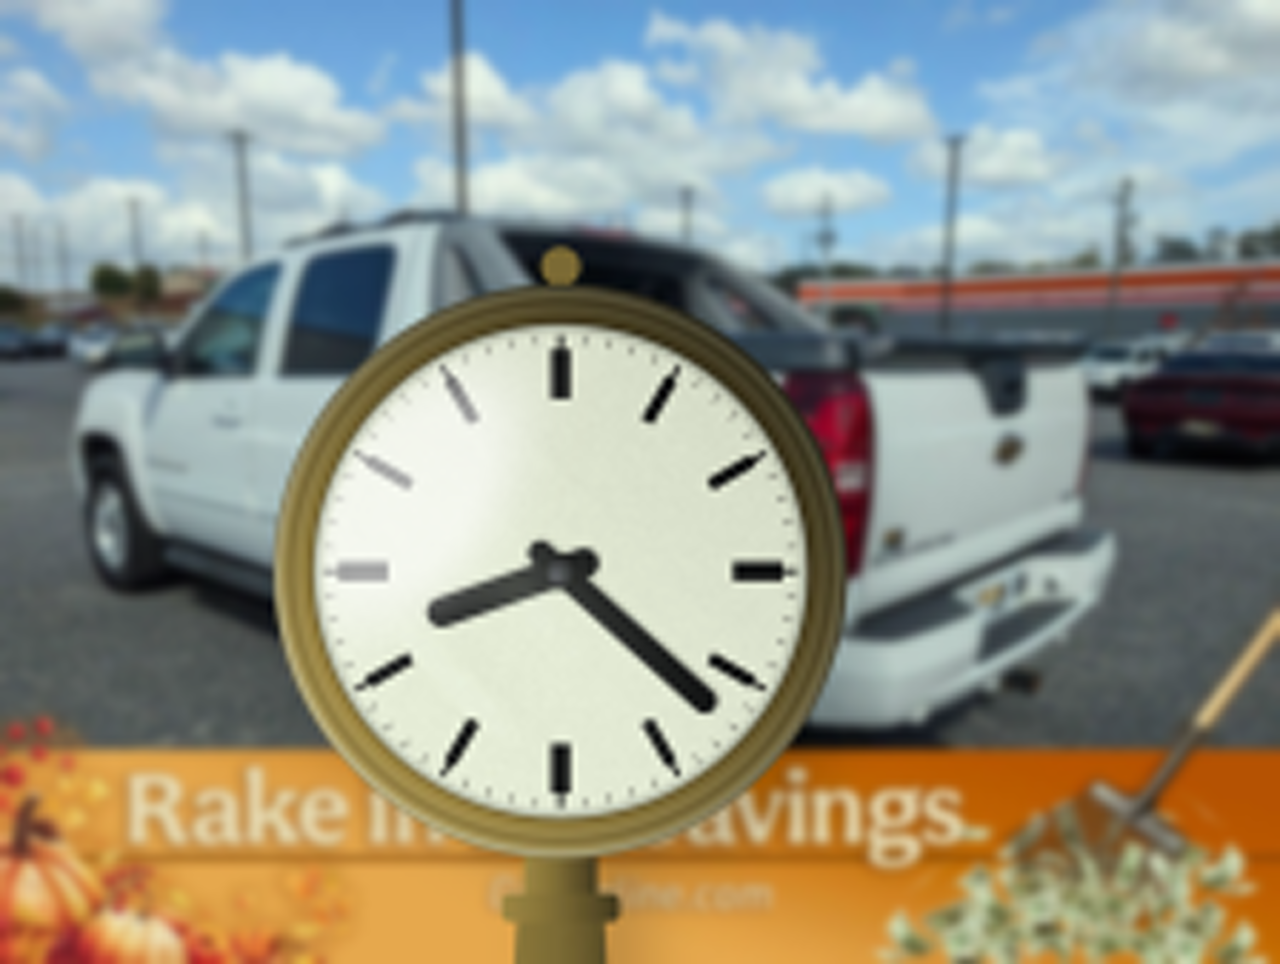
**8:22**
